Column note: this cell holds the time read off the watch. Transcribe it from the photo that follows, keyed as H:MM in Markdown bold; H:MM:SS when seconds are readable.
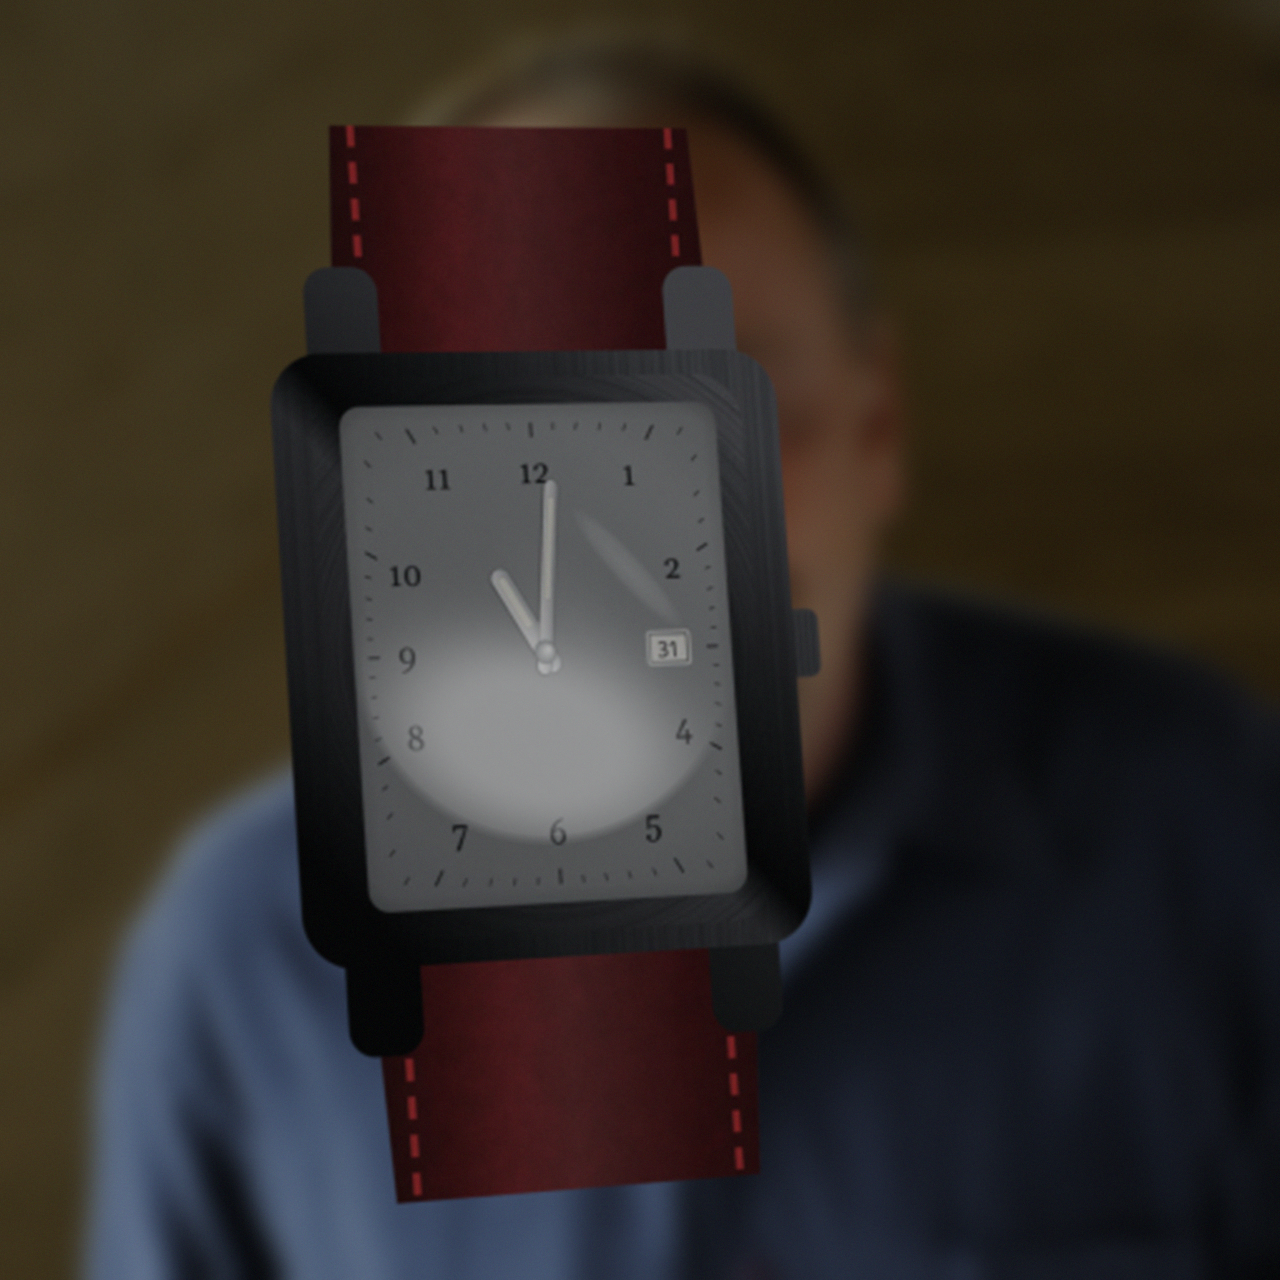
**11:01**
